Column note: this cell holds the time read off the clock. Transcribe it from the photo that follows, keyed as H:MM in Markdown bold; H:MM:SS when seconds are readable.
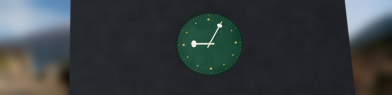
**9:05**
